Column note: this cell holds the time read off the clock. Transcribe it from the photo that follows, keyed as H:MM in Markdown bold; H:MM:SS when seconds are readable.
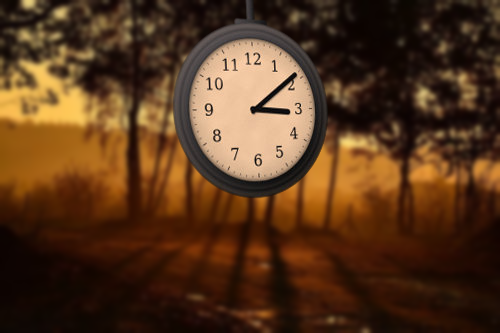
**3:09**
